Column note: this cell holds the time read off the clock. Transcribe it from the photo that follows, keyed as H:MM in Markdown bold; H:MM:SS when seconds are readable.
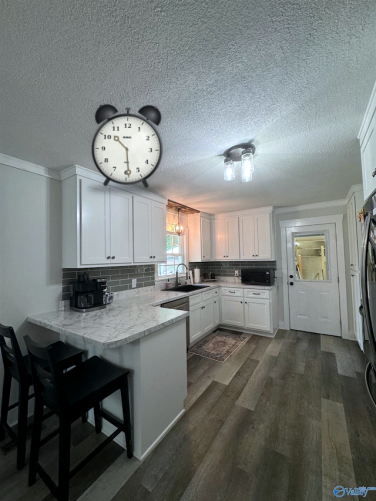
**10:29**
